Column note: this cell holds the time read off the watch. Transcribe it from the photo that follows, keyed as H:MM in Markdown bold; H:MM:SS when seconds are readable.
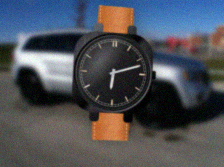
**6:12**
